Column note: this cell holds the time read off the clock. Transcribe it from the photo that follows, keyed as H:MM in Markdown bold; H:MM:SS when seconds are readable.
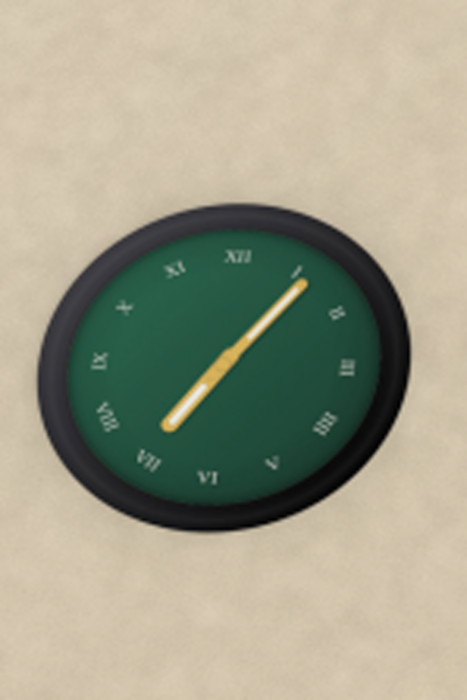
**7:06**
